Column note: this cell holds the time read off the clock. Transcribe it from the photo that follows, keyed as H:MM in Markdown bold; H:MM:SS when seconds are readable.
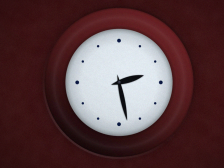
**2:28**
